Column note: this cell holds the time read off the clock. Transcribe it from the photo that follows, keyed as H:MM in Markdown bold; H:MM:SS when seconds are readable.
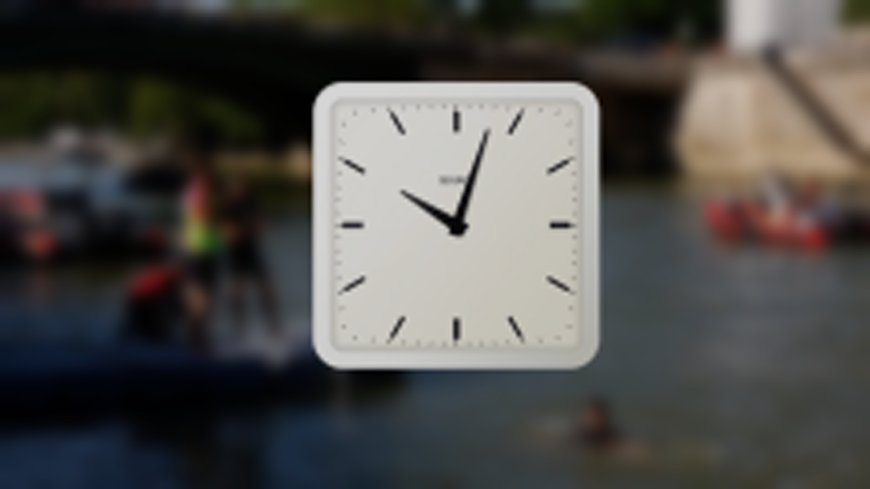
**10:03**
